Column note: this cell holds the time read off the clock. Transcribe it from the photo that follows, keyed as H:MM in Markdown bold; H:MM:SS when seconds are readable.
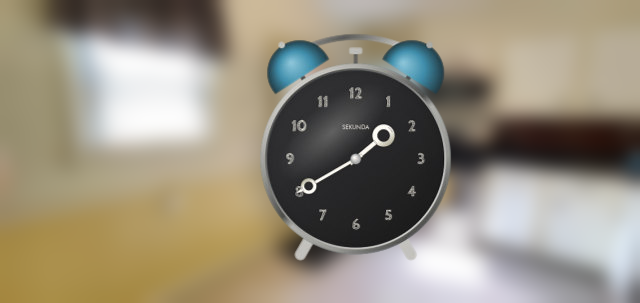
**1:40**
